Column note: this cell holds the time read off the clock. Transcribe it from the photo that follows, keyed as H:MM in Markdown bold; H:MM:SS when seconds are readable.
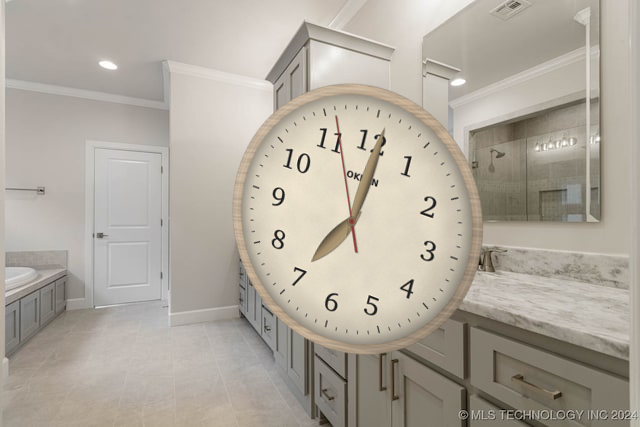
**7:00:56**
